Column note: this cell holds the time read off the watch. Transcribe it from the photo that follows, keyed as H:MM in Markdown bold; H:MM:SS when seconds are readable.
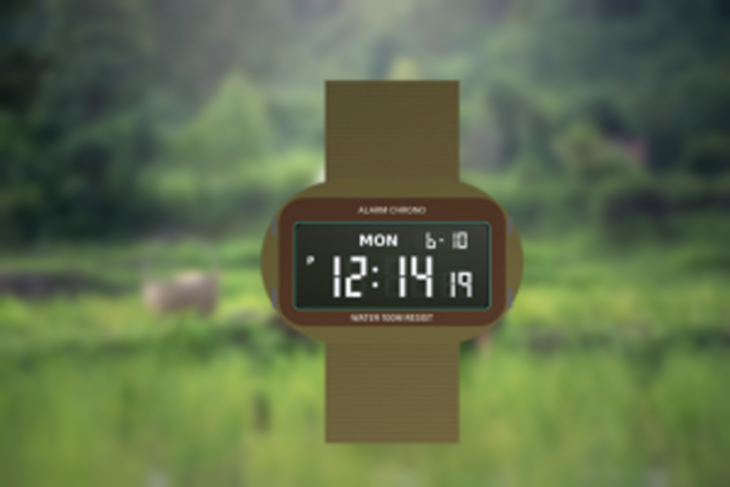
**12:14:19**
